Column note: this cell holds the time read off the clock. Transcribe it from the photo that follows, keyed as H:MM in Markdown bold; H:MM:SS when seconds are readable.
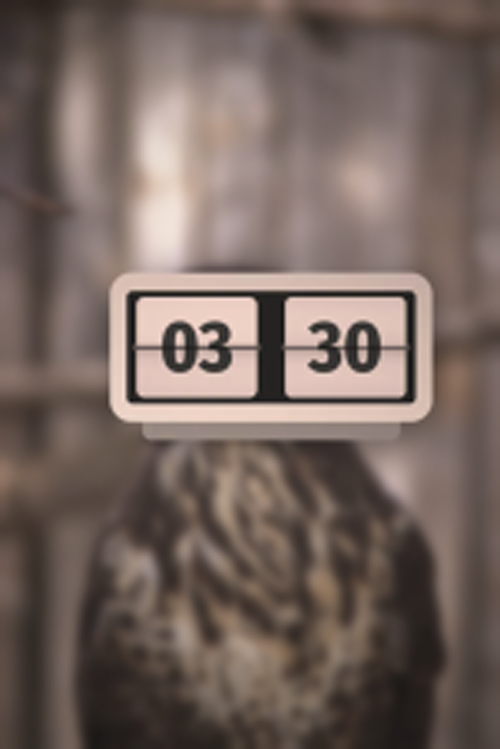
**3:30**
